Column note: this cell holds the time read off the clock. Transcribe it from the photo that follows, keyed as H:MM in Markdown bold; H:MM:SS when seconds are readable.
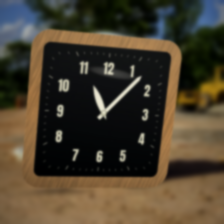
**11:07**
